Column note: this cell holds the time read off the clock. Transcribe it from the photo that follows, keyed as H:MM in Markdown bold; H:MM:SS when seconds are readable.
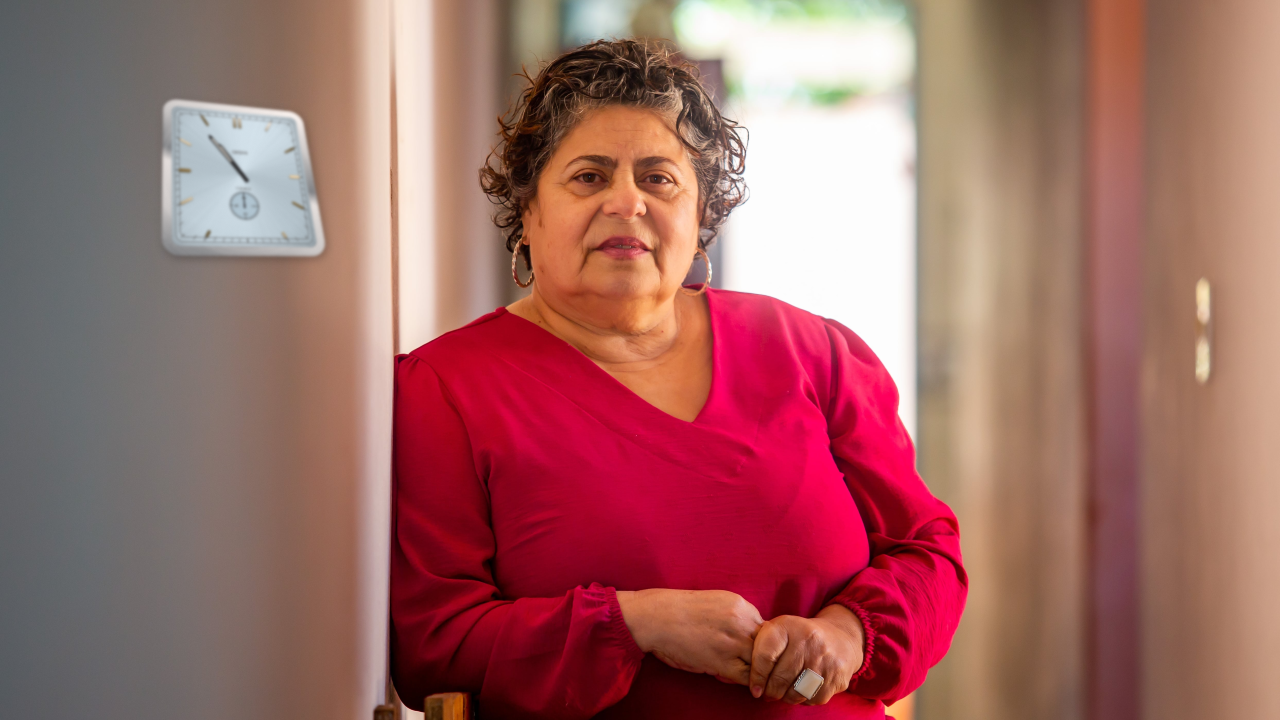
**10:54**
